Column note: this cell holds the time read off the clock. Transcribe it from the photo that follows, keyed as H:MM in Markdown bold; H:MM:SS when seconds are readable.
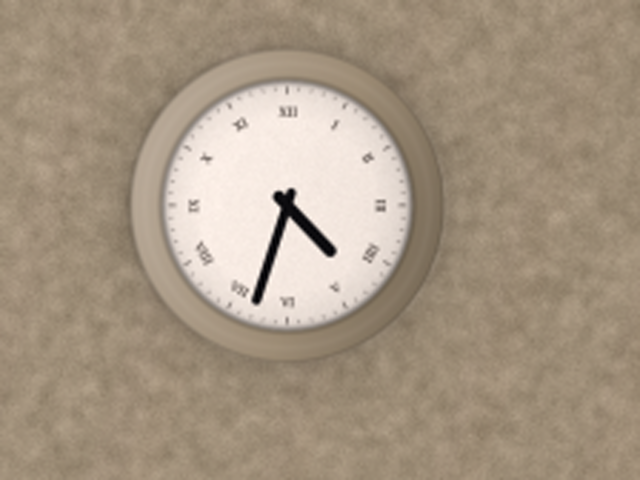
**4:33**
